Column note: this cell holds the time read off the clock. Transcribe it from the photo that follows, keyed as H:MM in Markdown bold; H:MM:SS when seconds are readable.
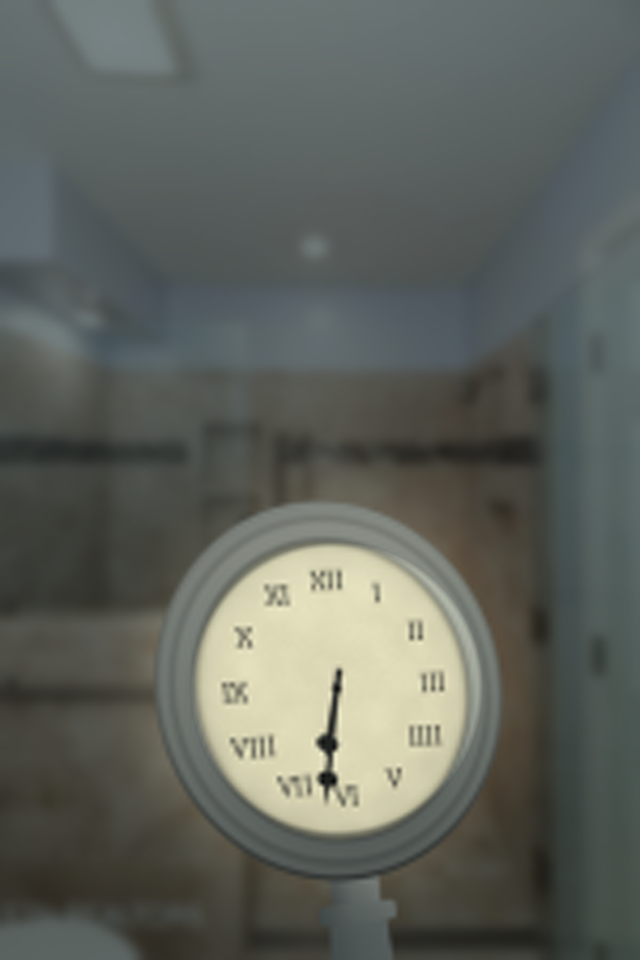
**6:32**
